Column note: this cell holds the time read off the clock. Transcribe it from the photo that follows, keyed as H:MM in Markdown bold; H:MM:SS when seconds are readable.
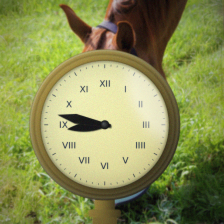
**8:47**
